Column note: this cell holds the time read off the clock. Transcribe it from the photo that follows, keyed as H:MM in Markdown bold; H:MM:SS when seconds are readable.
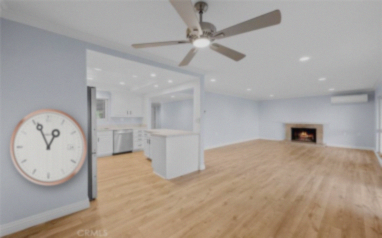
**12:56**
